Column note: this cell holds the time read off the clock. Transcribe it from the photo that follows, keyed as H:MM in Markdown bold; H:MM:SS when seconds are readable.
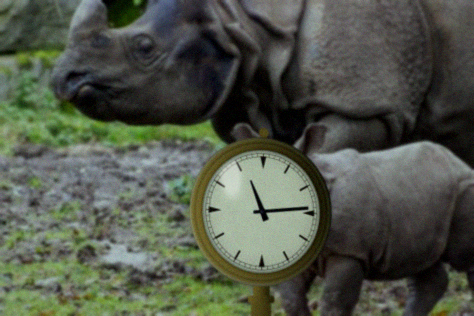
**11:14**
